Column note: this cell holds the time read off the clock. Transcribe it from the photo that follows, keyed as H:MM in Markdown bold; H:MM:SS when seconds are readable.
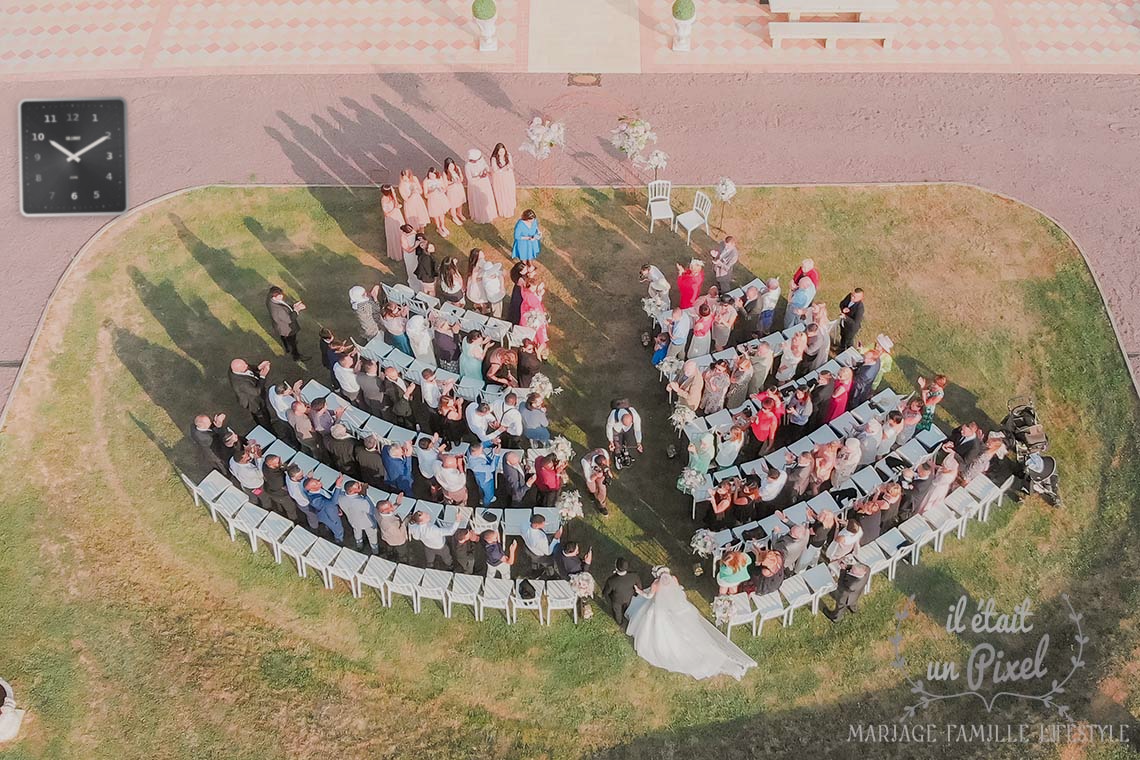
**10:10**
